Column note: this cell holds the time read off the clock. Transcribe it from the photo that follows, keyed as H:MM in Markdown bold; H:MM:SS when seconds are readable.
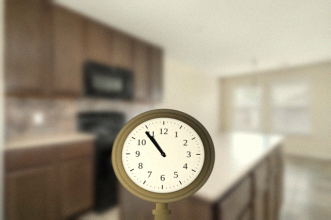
**10:54**
